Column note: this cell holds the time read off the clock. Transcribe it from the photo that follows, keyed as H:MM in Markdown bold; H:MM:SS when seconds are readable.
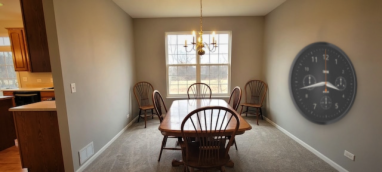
**3:43**
